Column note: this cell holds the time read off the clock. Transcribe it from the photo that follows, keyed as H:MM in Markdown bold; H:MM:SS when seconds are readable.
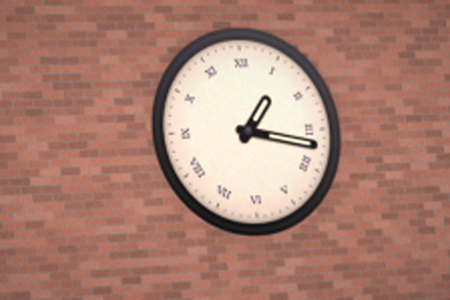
**1:17**
